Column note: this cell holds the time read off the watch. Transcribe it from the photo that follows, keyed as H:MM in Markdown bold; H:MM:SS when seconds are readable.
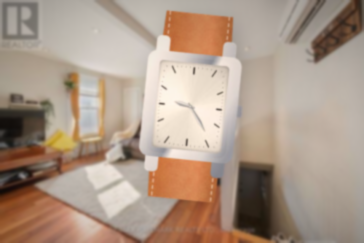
**9:24**
